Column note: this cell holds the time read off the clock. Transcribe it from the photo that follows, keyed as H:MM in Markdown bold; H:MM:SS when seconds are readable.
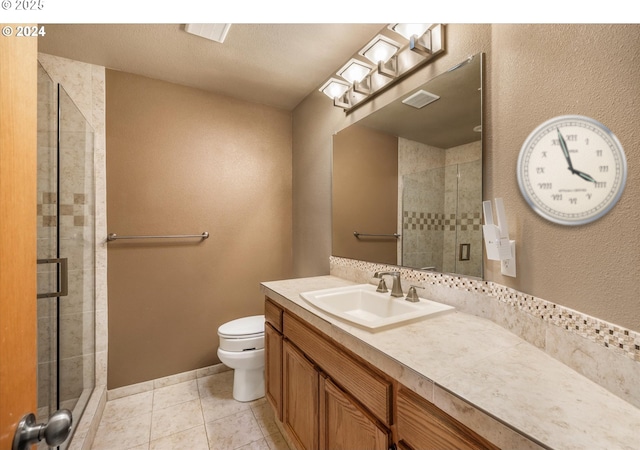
**3:57**
